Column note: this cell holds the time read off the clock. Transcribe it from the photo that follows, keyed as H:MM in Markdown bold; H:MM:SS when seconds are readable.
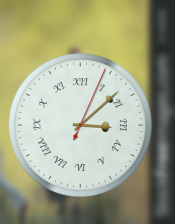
**3:08:04**
